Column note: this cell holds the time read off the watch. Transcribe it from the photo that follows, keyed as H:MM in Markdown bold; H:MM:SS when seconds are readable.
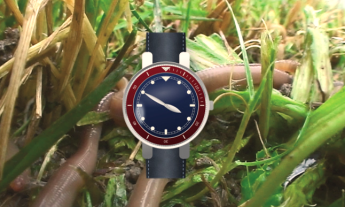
**3:50**
